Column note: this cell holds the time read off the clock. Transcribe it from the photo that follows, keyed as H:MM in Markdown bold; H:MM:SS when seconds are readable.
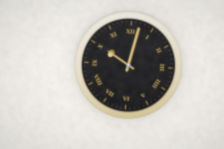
**10:02**
